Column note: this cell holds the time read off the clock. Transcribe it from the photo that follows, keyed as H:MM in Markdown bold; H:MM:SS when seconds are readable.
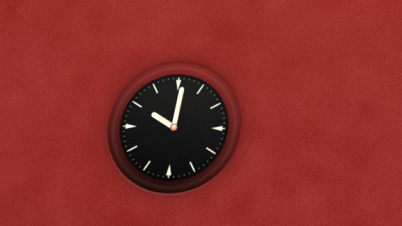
**10:01**
